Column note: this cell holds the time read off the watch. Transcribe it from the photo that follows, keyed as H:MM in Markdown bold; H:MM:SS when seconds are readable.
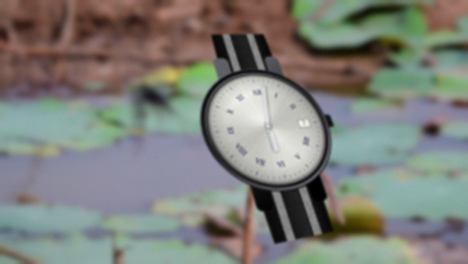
**6:02**
